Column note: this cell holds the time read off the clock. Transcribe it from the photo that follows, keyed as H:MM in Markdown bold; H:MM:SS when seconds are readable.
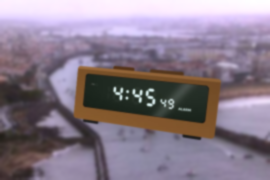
**4:45**
